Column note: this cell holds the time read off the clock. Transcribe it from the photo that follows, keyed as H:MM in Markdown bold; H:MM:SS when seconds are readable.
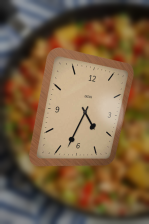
**4:33**
